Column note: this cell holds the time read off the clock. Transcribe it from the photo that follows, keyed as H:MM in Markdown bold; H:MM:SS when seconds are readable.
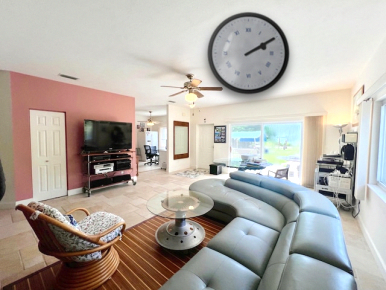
**2:10**
